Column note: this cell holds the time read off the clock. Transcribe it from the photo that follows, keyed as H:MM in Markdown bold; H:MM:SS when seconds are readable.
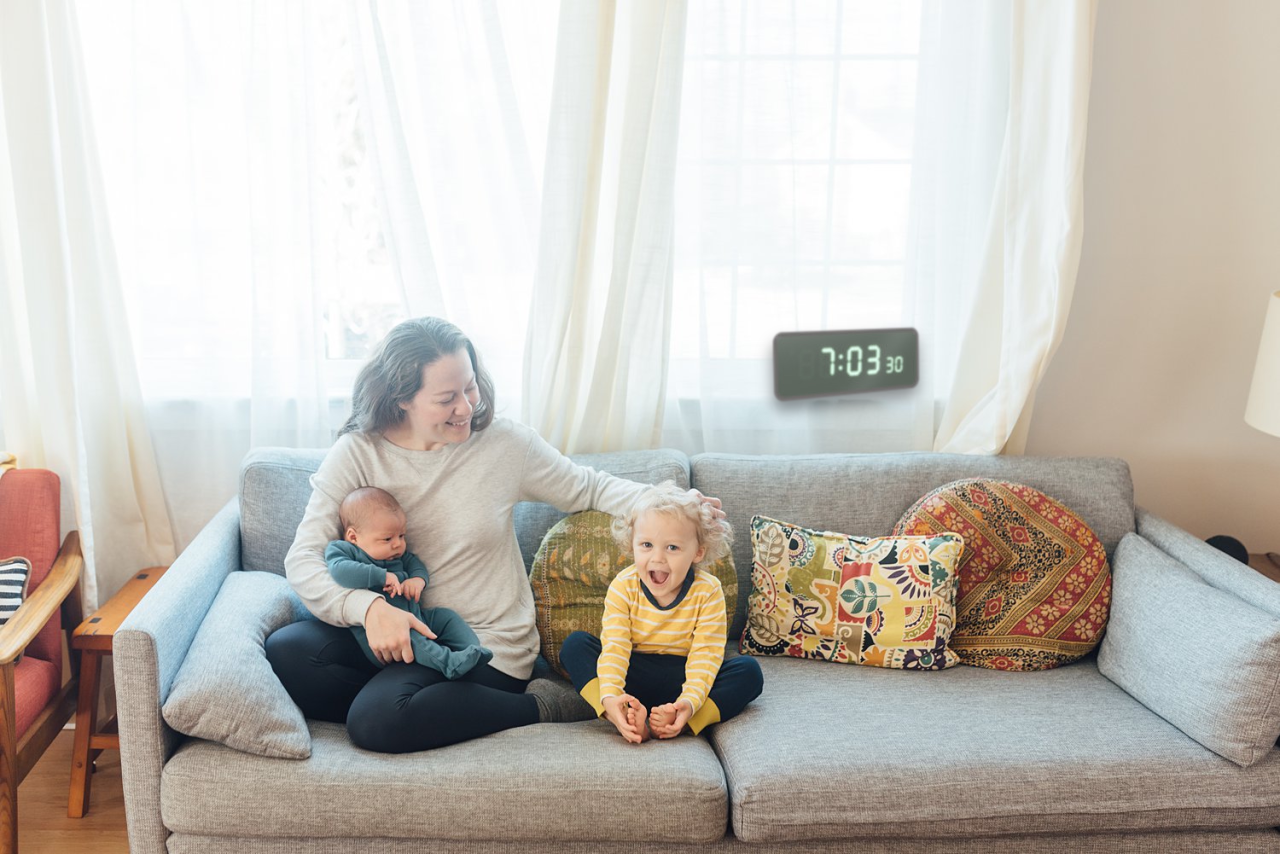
**7:03:30**
